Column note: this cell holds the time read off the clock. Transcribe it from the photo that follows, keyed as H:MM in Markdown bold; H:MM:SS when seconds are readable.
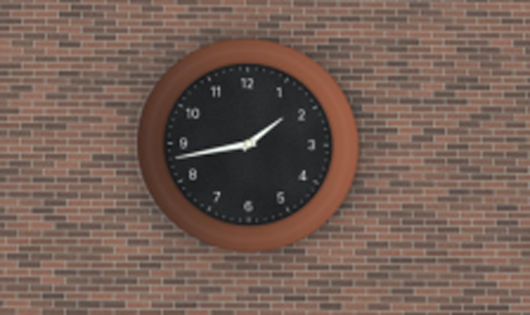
**1:43**
